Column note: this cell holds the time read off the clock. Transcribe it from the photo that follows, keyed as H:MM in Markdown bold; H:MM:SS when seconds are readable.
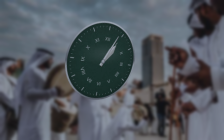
**1:04**
